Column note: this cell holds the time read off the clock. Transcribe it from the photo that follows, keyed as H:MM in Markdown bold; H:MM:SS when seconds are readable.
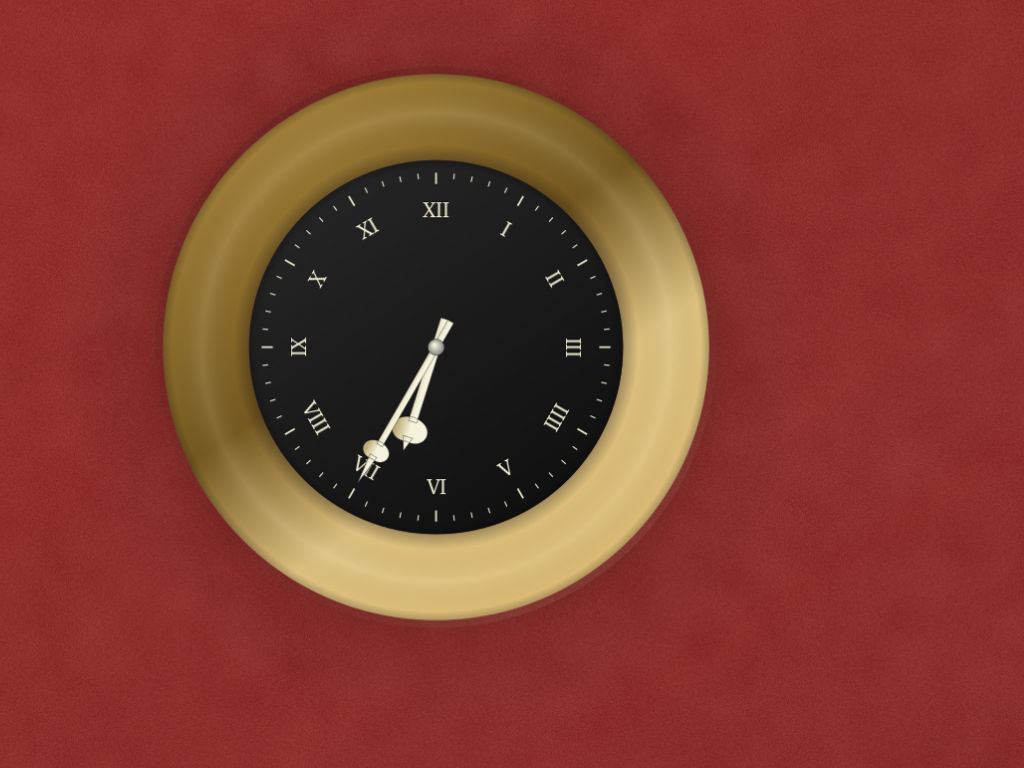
**6:35**
